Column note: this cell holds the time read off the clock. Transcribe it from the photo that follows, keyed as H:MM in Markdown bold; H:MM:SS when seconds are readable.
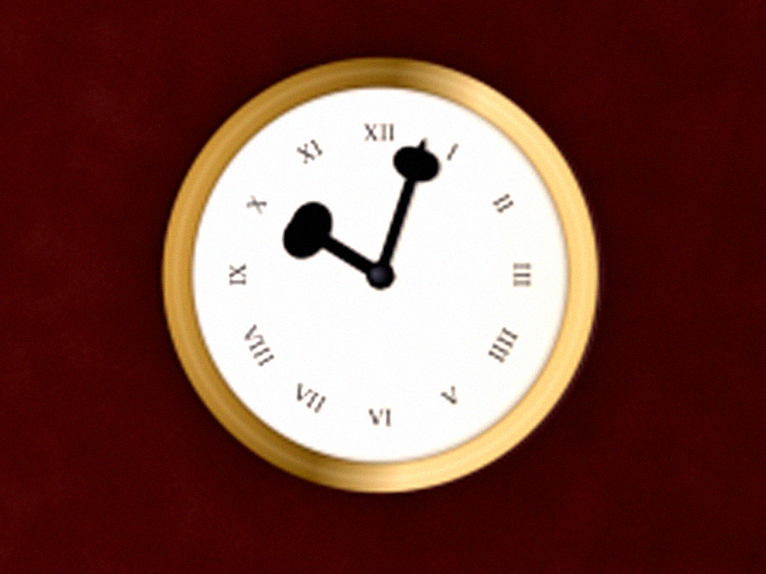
**10:03**
